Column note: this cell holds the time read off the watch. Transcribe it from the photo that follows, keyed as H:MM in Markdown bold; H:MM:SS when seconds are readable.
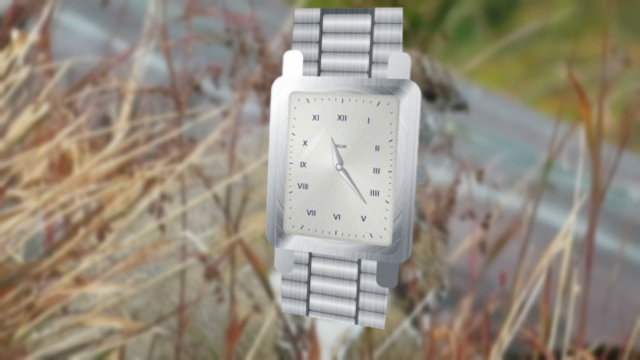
**11:23**
